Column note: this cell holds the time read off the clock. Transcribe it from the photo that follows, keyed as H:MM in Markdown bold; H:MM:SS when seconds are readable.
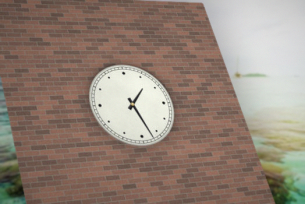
**1:27**
